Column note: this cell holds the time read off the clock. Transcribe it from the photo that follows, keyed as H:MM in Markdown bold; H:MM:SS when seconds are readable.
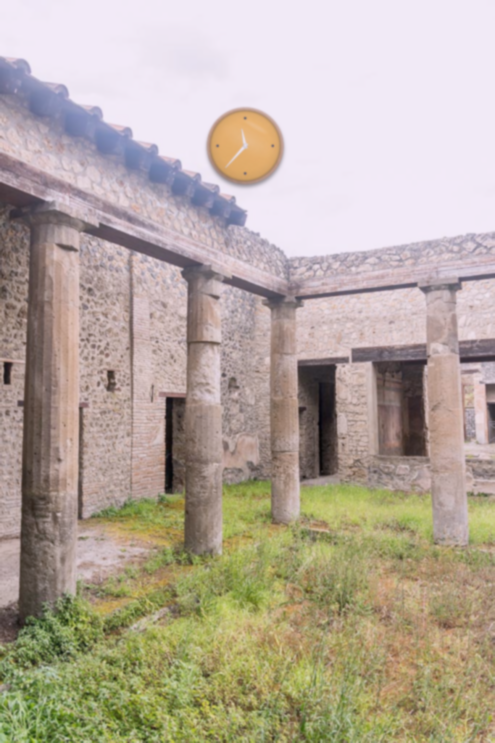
**11:37**
